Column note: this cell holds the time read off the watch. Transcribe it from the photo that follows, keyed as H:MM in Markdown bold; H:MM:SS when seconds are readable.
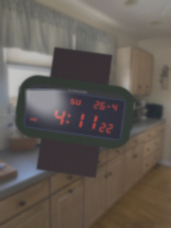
**4:11**
